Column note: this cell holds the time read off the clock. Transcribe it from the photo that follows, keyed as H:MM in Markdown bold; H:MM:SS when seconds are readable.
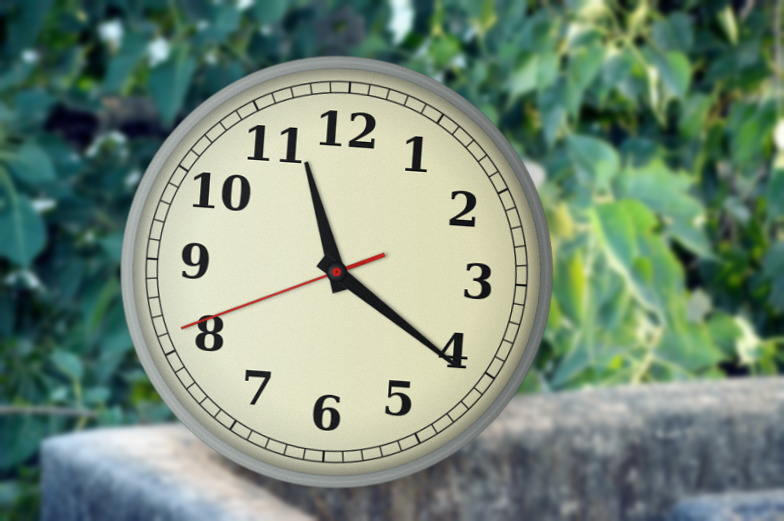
**11:20:41**
